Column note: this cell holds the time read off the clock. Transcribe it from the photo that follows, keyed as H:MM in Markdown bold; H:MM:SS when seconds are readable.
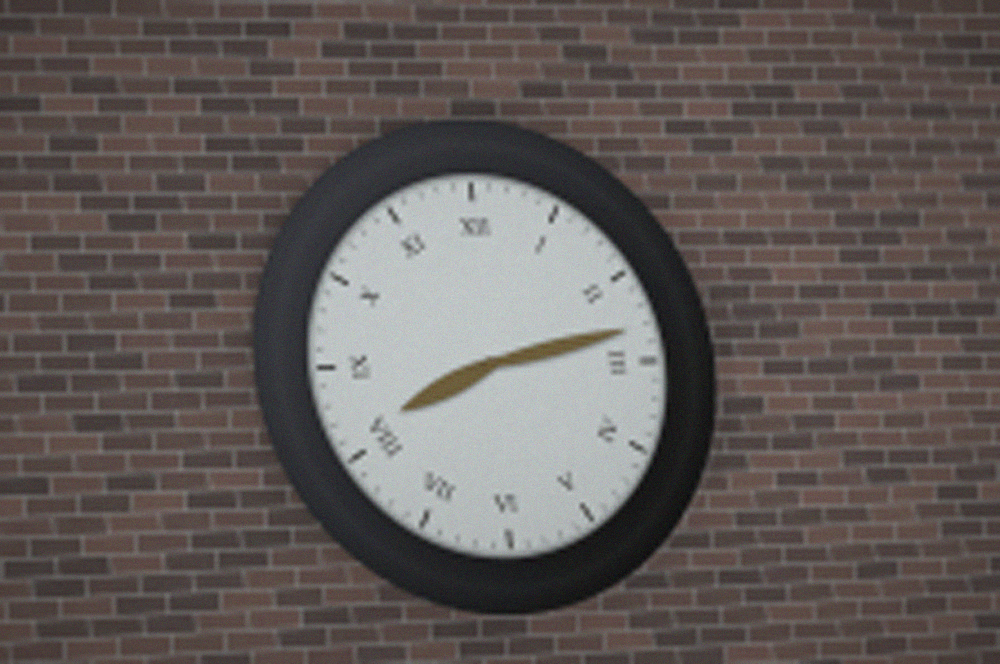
**8:13**
